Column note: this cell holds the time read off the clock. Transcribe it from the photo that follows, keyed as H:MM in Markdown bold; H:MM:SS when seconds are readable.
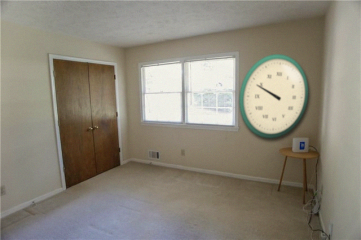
**9:49**
